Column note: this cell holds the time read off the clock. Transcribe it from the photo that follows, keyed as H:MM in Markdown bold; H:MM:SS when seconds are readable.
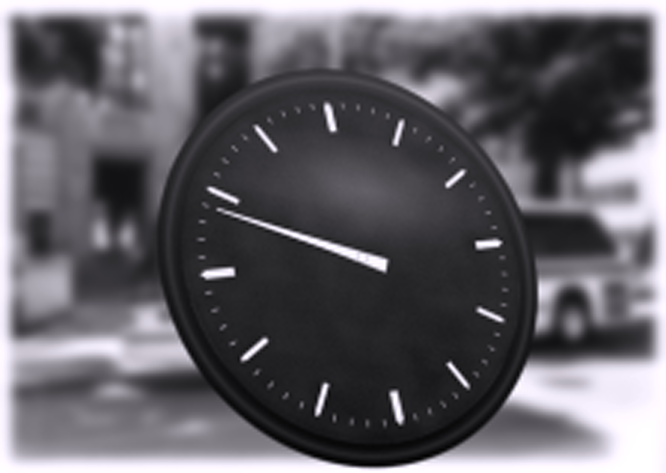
**9:49**
